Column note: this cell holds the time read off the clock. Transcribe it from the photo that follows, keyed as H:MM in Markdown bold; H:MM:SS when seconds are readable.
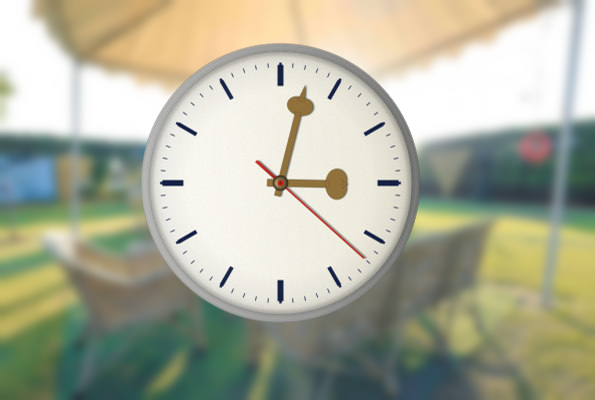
**3:02:22**
